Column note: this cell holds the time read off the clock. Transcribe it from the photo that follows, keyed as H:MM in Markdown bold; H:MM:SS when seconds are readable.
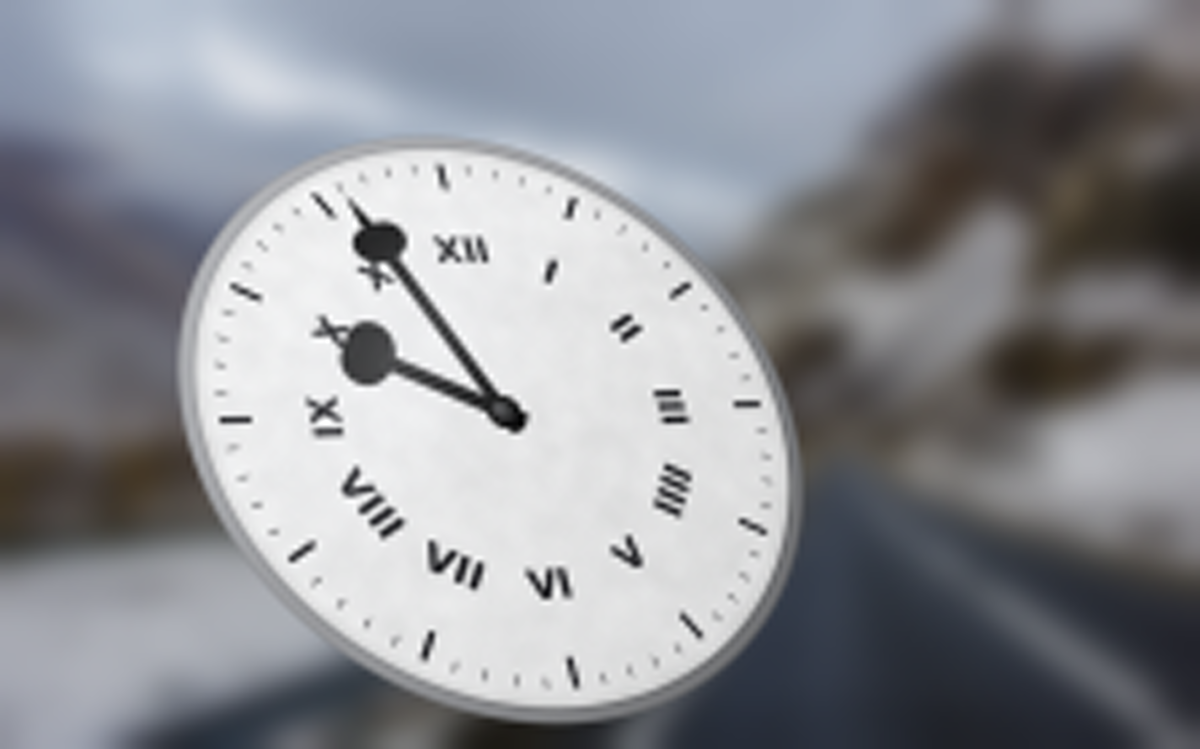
**9:56**
